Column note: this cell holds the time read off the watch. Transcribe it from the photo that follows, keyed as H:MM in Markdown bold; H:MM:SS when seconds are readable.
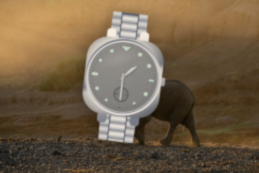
**1:30**
